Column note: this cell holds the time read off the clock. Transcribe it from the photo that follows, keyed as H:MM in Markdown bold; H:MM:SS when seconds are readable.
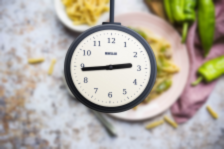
**2:44**
